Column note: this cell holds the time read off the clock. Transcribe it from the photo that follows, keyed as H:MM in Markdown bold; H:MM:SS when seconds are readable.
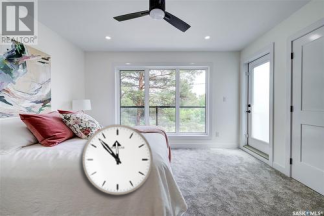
**11:53**
